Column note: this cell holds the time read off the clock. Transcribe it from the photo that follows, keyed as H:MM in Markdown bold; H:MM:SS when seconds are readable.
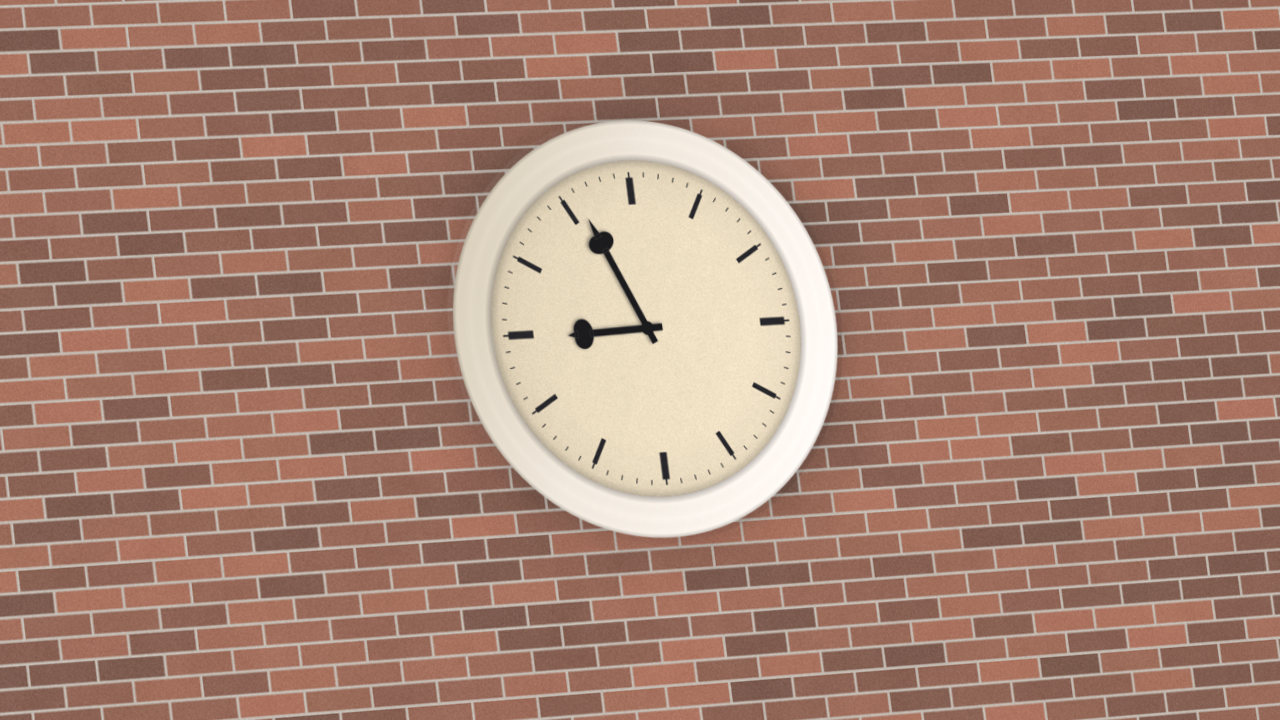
**8:56**
